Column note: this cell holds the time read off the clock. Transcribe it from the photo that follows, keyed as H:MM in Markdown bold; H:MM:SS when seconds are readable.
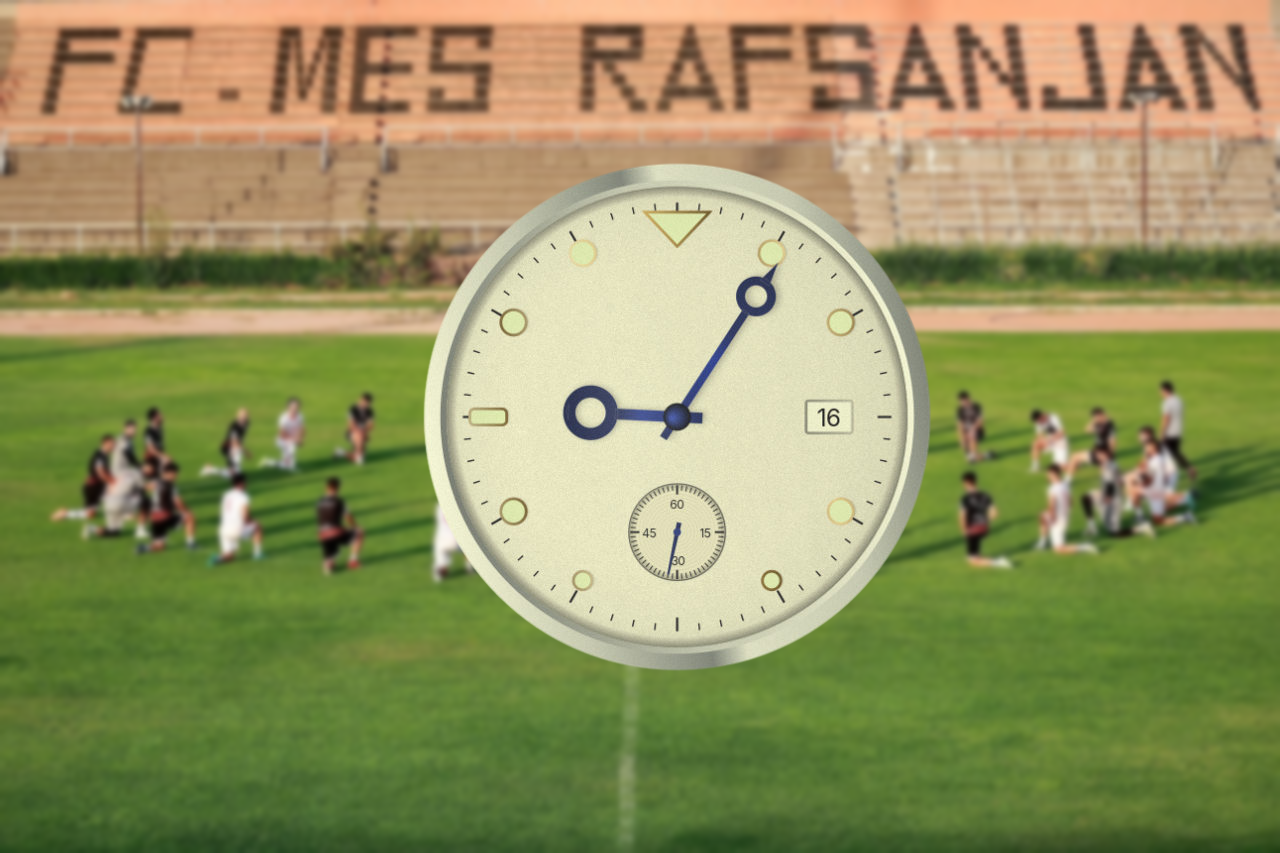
**9:05:32**
